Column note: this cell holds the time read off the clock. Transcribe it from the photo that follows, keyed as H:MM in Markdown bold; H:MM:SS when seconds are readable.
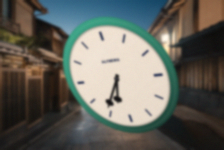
**6:36**
